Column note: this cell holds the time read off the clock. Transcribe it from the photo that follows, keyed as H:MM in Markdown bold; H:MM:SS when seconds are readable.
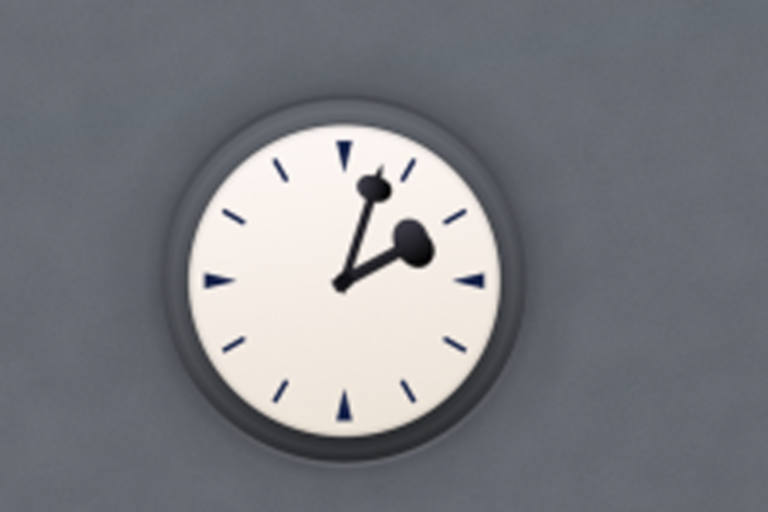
**2:03**
